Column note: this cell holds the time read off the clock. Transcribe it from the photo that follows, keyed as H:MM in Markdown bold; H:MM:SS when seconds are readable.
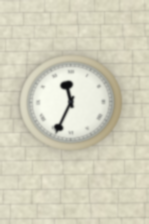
**11:34**
